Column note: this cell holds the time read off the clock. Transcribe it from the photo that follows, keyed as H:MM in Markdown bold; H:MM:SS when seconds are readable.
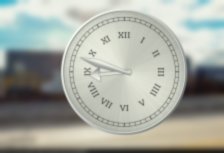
**8:48**
